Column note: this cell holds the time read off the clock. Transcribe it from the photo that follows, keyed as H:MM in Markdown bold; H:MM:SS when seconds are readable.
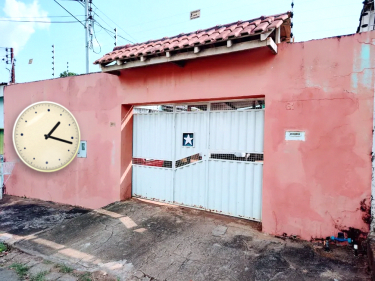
**1:17**
